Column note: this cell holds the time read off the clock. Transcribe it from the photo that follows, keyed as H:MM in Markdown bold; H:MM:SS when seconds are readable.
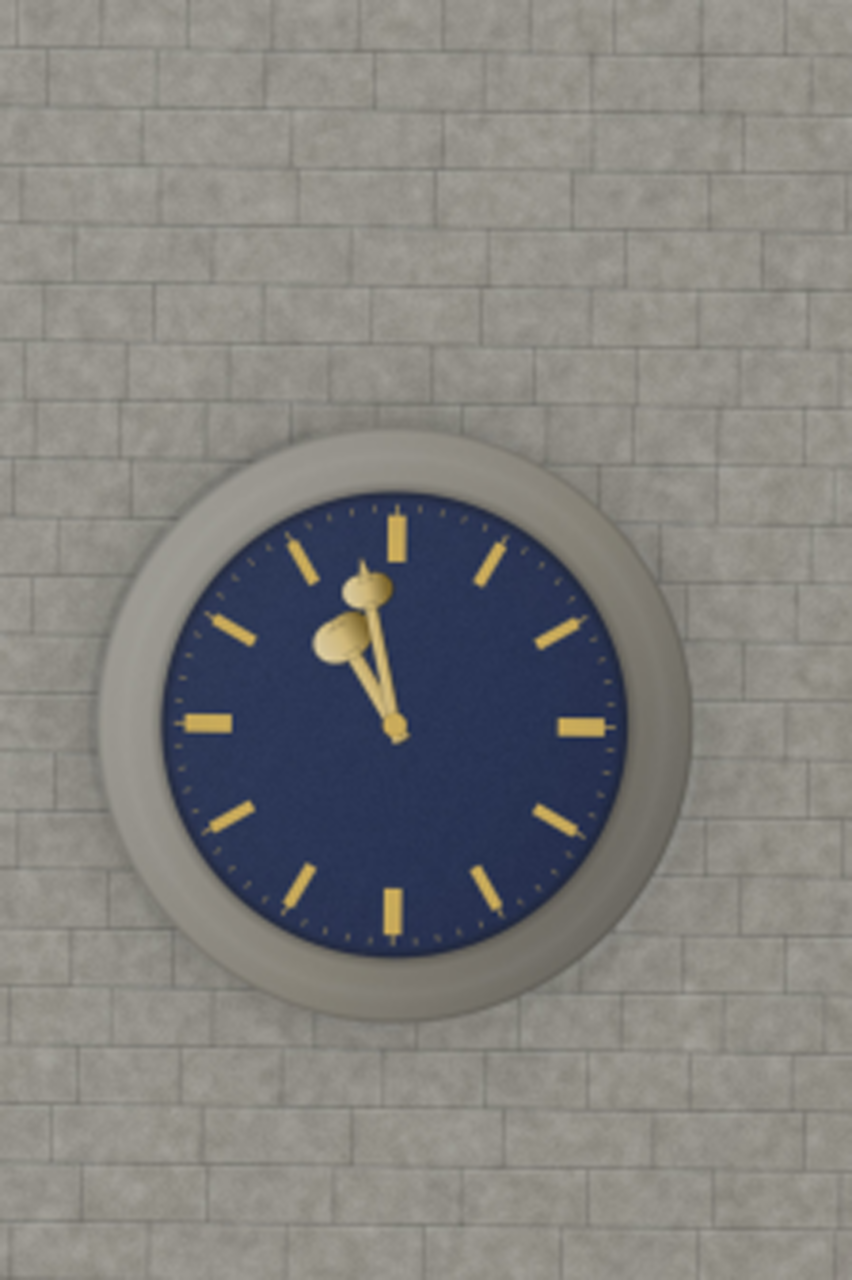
**10:58**
